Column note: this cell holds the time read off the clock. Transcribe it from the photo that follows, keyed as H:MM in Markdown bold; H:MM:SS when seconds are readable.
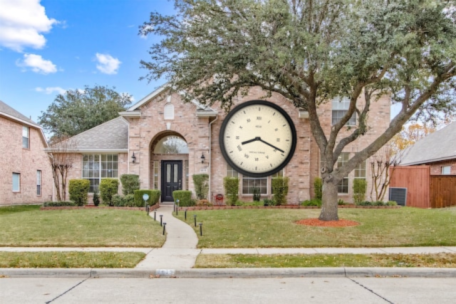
**8:19**
